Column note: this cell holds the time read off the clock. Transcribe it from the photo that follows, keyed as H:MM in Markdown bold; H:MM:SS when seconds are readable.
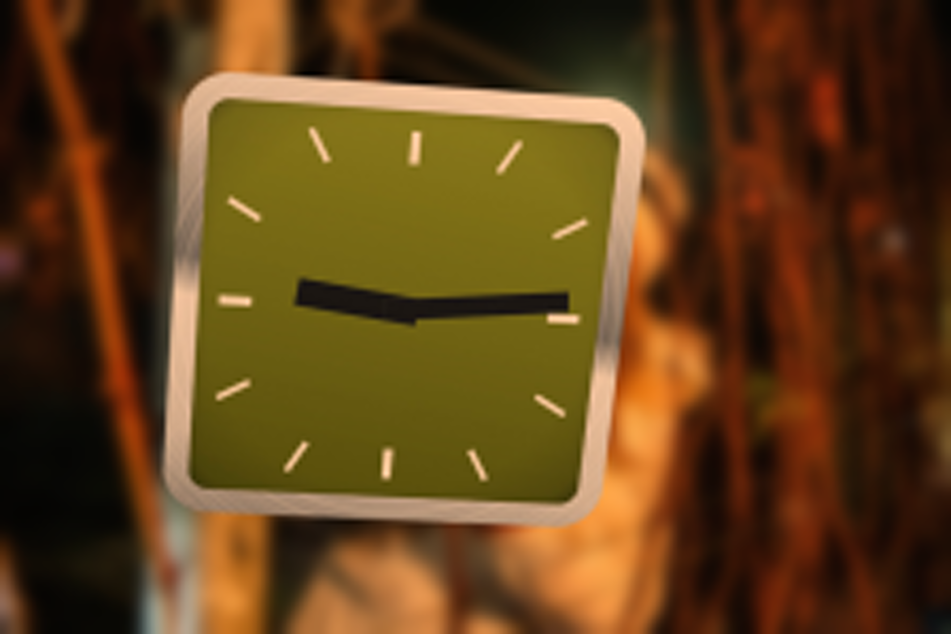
**9:14**
